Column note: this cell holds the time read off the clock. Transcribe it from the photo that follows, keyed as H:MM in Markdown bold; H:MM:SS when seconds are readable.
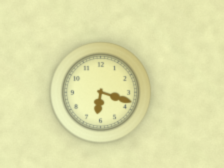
**6:18**
